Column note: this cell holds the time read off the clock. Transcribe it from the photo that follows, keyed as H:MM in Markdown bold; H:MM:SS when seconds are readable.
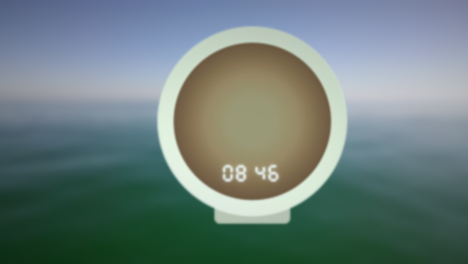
**8:46**
